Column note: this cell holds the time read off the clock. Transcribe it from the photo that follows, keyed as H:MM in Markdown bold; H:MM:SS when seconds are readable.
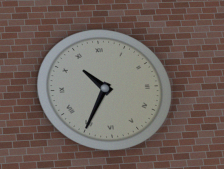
**10:35**
